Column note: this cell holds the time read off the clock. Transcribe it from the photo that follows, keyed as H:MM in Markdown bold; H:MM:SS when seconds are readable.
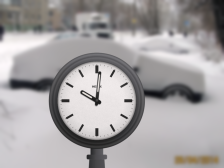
**10:01**
